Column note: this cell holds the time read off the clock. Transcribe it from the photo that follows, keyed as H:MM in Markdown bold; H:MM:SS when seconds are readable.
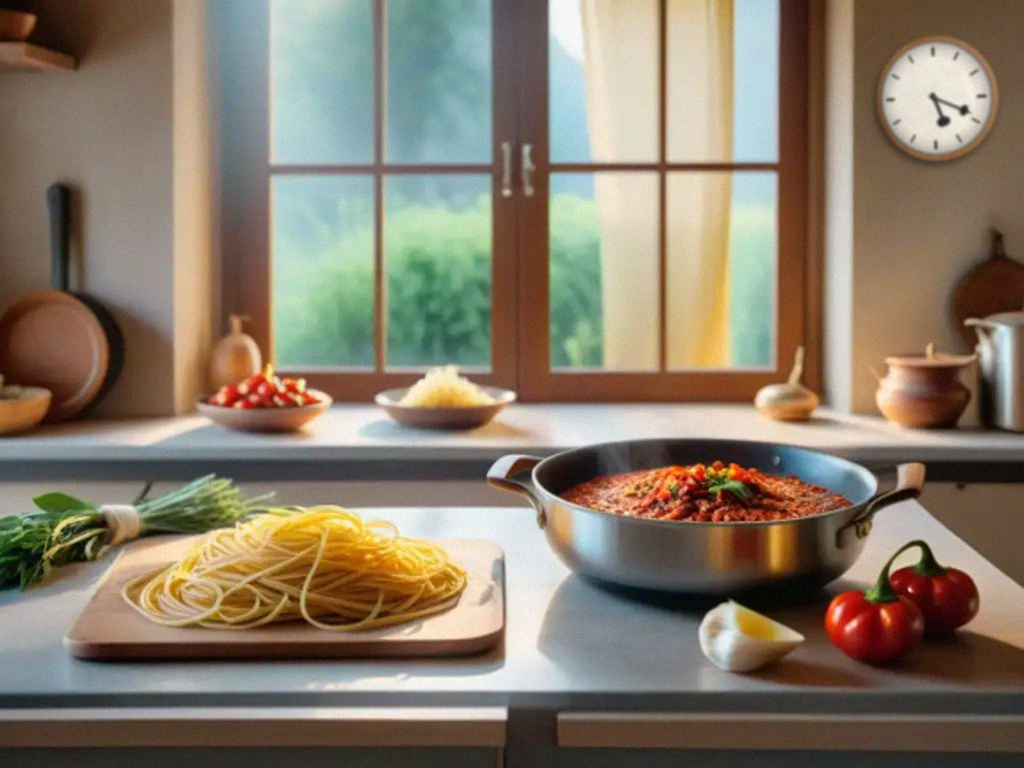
**5:19**
